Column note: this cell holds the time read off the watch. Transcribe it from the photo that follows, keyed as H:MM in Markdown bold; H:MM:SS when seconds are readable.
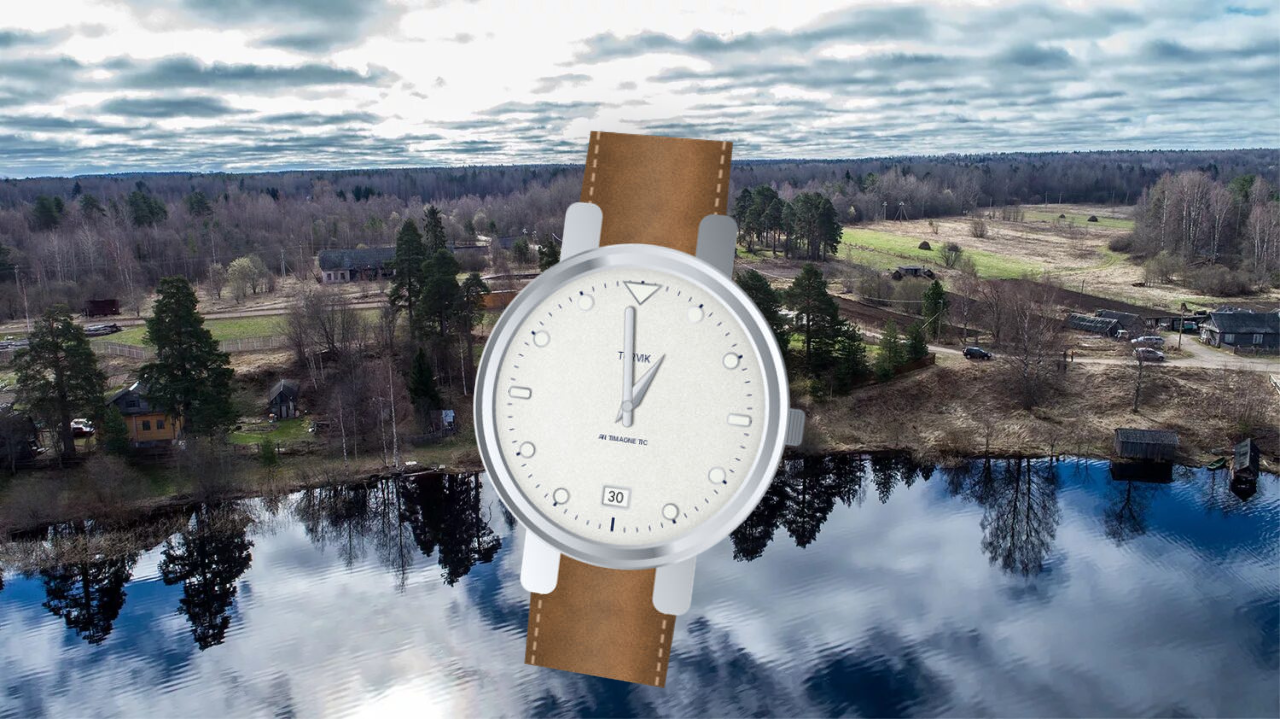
**12:59**
